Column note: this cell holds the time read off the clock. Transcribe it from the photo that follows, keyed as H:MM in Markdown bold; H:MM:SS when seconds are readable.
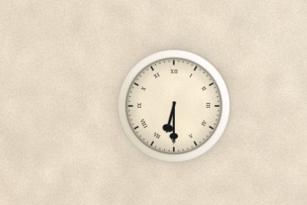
**6:30**
